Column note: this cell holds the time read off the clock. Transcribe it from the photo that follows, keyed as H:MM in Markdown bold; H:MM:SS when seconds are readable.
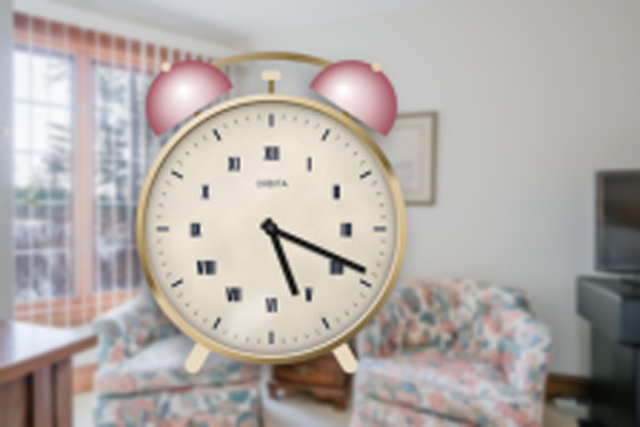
**5:19**
